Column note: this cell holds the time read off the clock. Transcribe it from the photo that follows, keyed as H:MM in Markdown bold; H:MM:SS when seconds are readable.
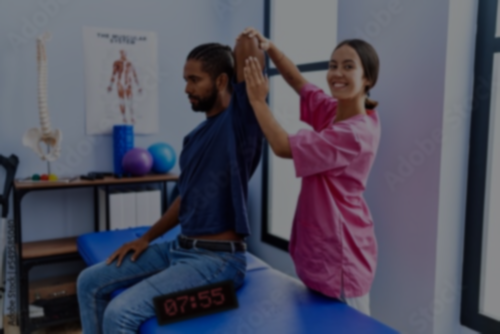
**7:55**
